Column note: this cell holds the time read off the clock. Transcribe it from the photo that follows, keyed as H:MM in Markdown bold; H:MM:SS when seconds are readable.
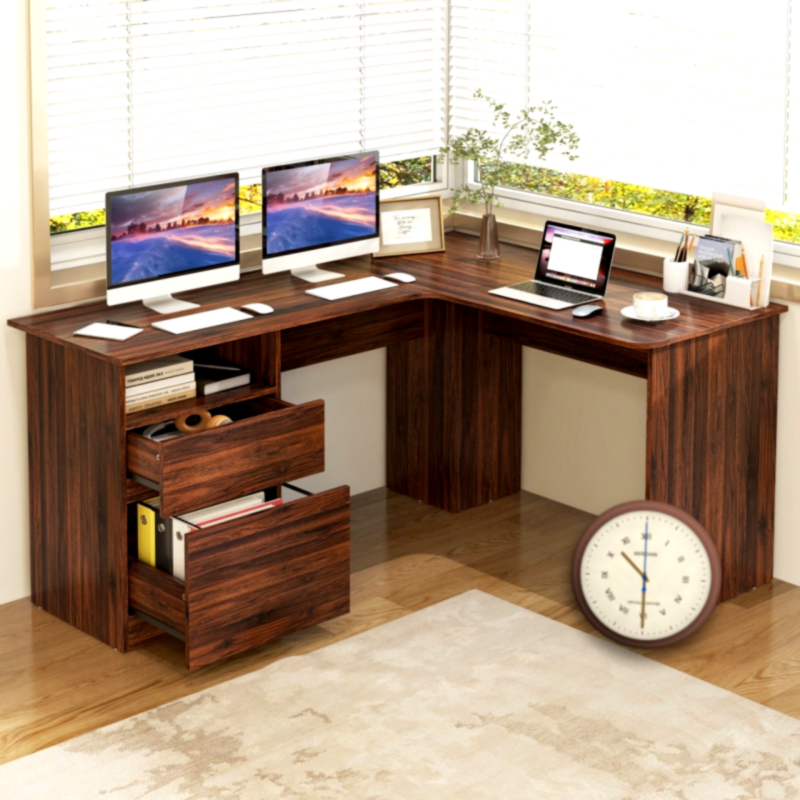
**10:30:00**
